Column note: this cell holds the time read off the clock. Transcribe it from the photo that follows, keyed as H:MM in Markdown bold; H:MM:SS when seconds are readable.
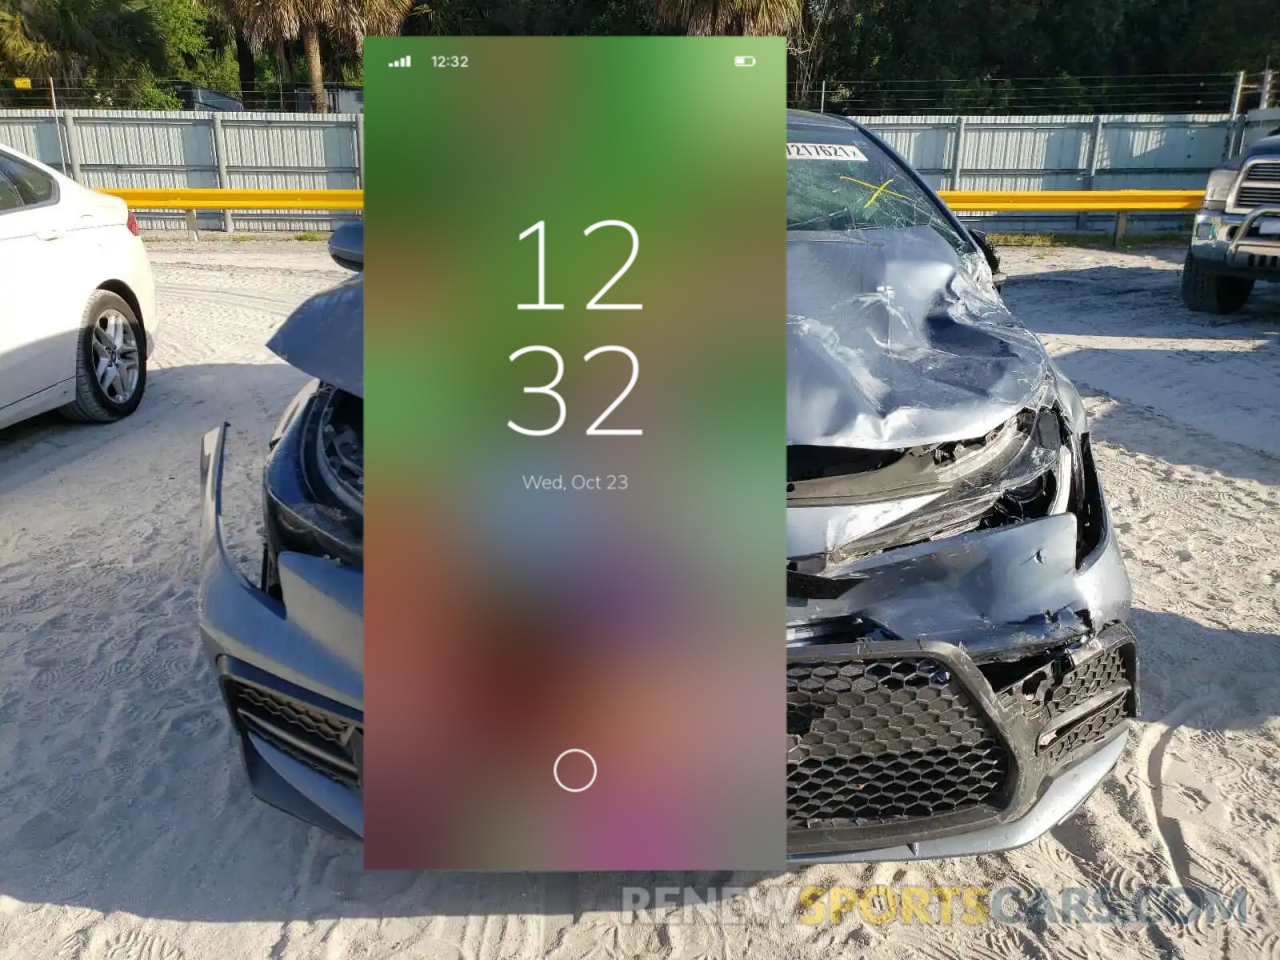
**12:32**
